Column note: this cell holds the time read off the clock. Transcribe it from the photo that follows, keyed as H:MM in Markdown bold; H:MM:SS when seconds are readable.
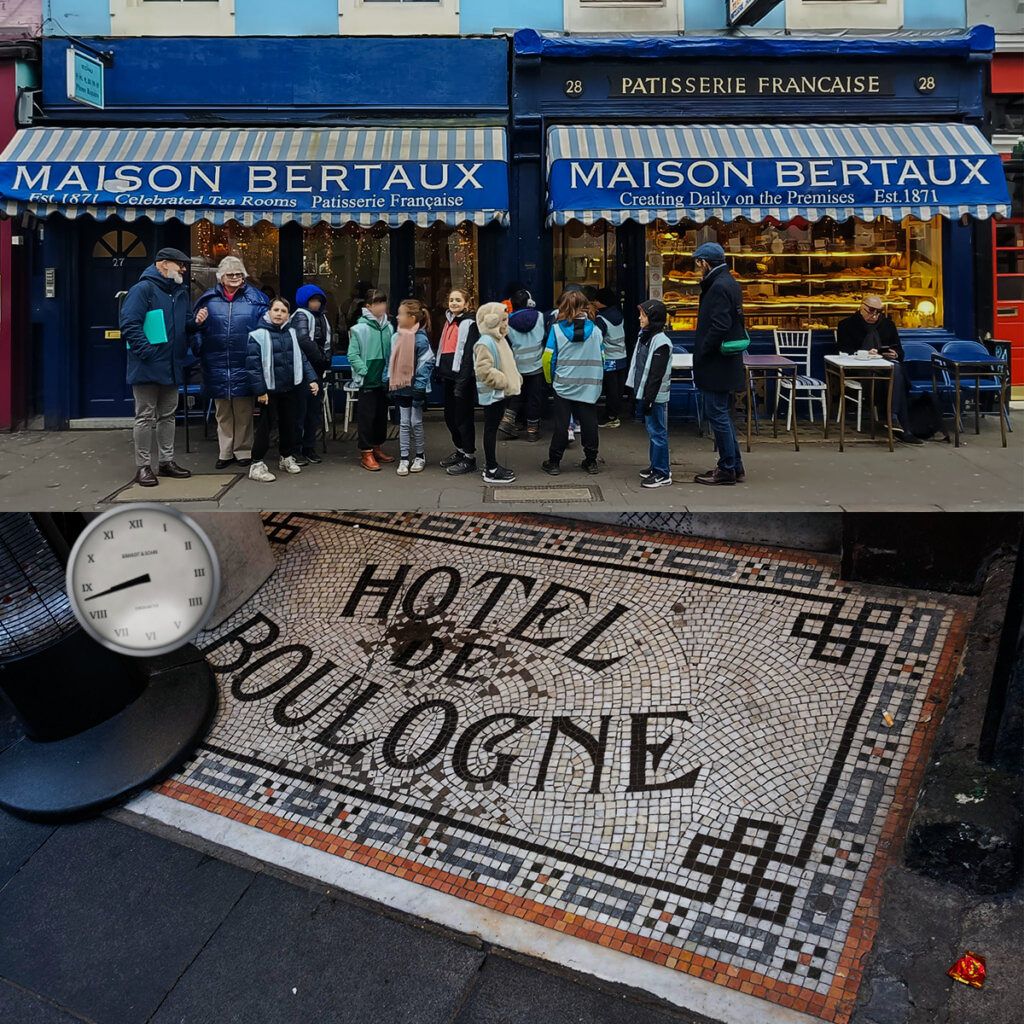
**8:43**
